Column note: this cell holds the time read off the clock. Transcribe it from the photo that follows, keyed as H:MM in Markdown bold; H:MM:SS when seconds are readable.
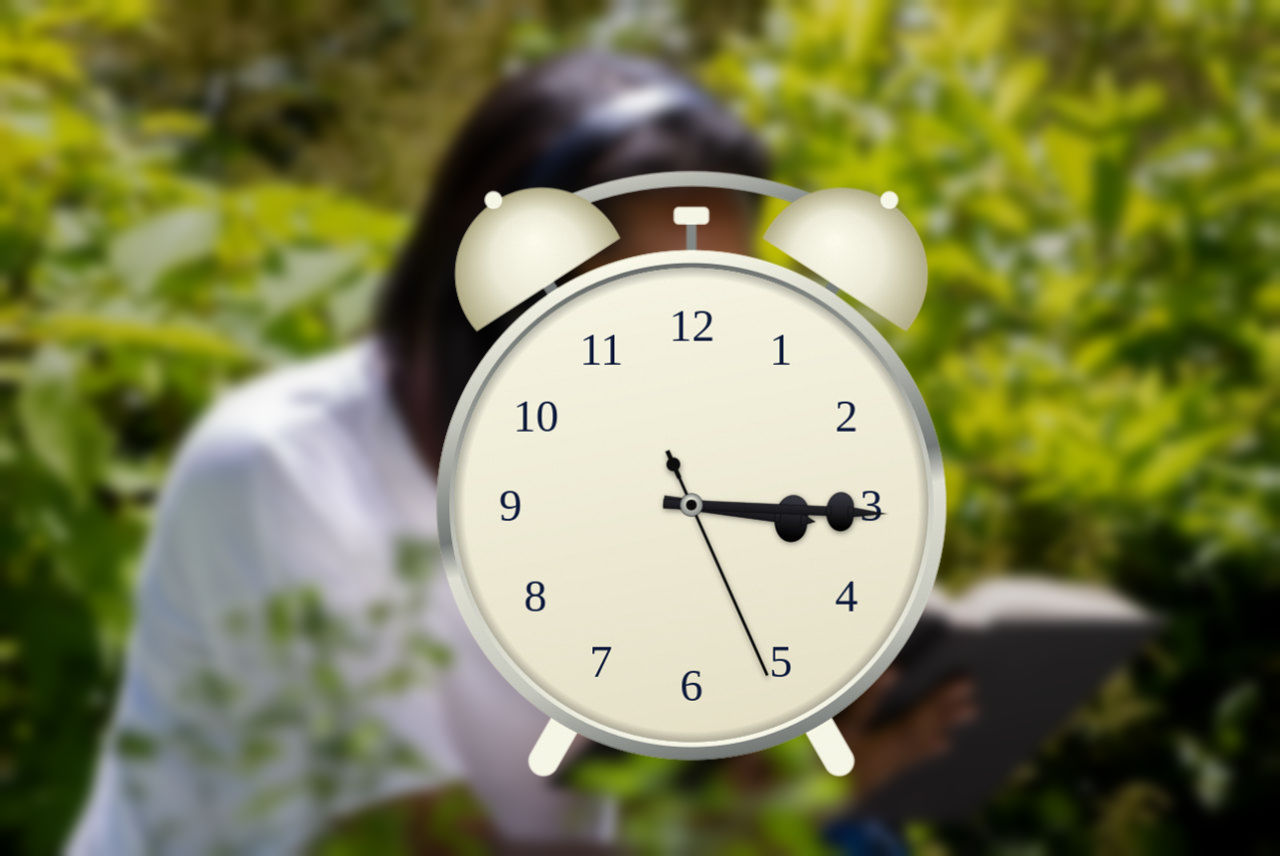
**3:15:26**
